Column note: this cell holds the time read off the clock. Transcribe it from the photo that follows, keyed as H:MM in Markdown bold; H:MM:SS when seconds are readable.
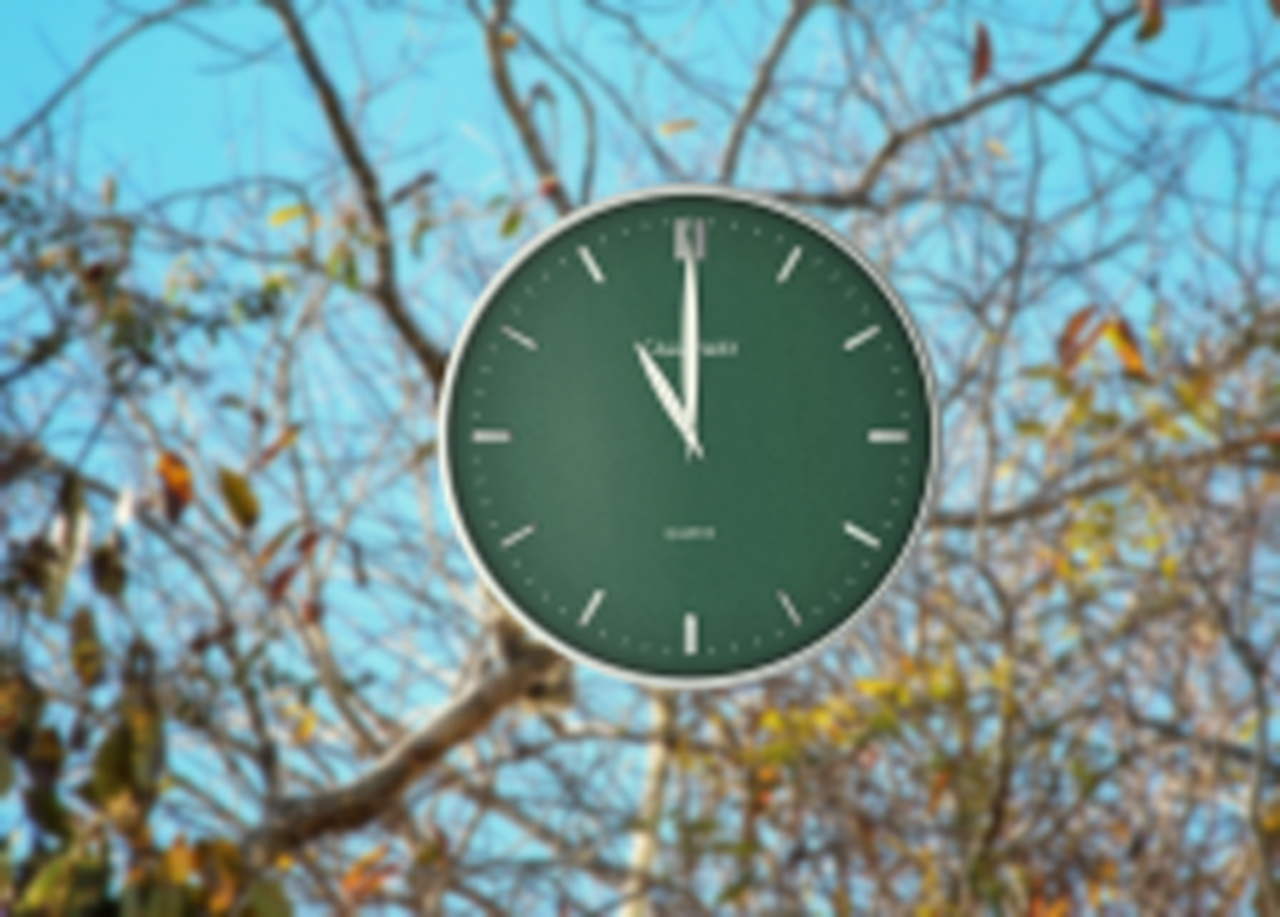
**11:00**
